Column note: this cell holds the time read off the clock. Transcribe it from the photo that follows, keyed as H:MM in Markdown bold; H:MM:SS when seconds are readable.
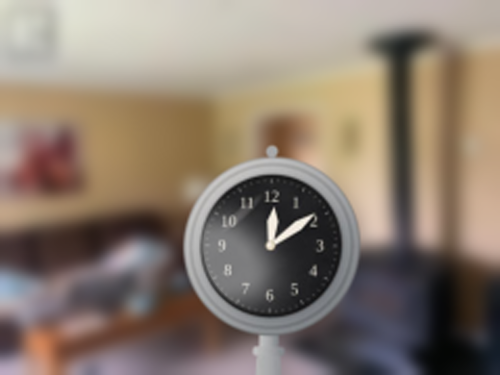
**12:09**
